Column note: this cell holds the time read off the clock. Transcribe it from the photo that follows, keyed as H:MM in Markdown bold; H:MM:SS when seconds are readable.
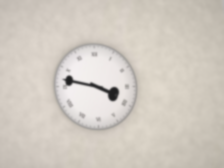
**3:47**
